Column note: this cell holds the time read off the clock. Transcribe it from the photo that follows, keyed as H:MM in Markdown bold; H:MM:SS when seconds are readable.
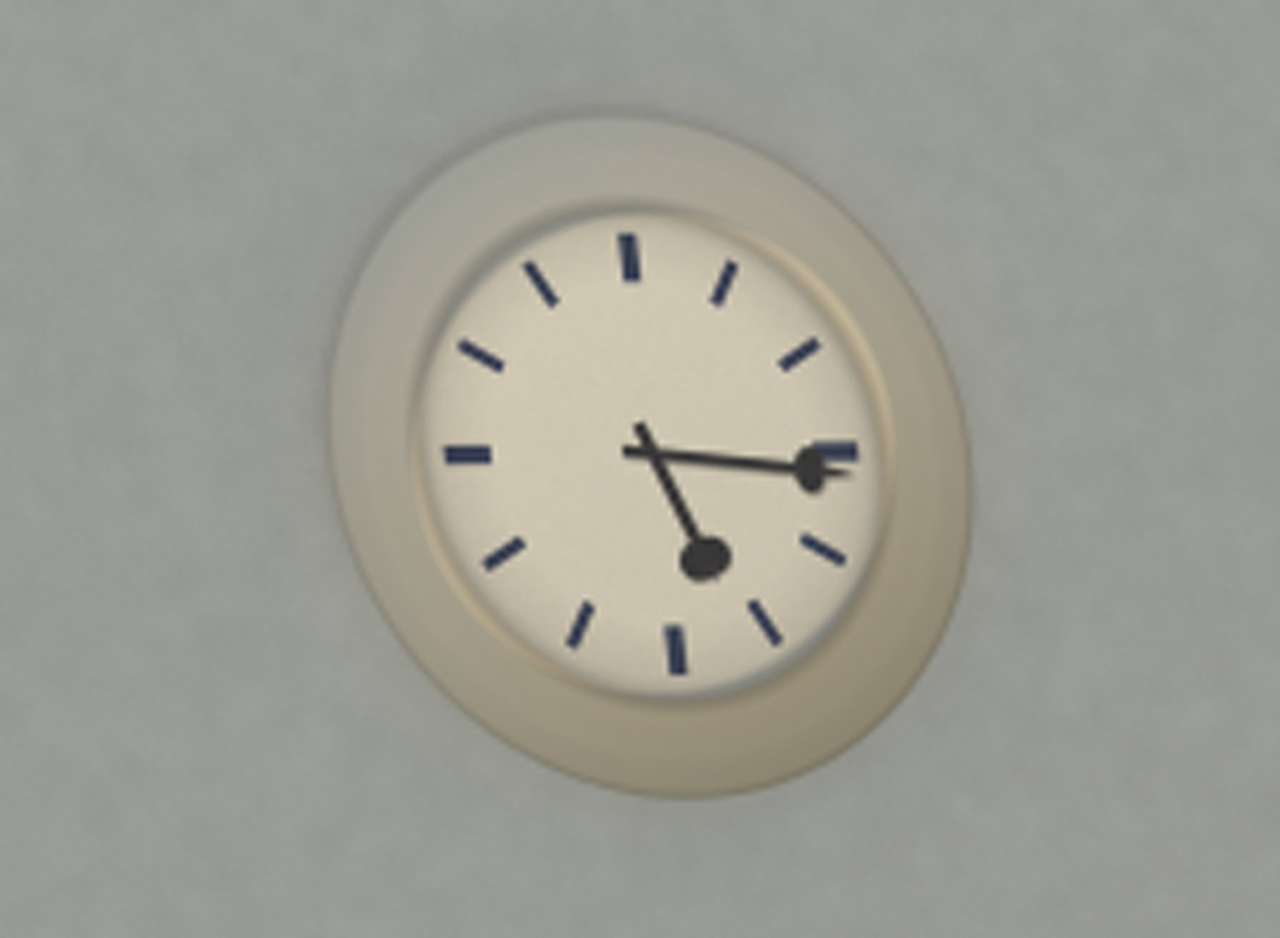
**5:16**
